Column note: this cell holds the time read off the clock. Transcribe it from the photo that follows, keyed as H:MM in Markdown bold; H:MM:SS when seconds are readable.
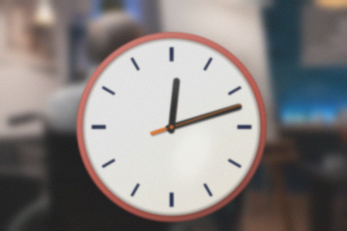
**12:12:12**
